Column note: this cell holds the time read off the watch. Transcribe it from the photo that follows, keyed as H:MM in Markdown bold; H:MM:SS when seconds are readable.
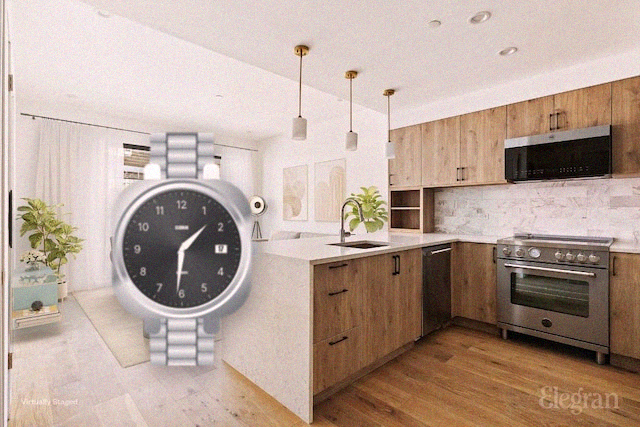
**1:31**
